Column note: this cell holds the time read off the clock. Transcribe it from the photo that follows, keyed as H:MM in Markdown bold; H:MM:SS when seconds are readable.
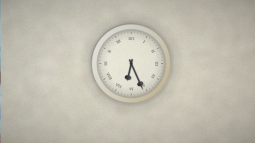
**6:26**
